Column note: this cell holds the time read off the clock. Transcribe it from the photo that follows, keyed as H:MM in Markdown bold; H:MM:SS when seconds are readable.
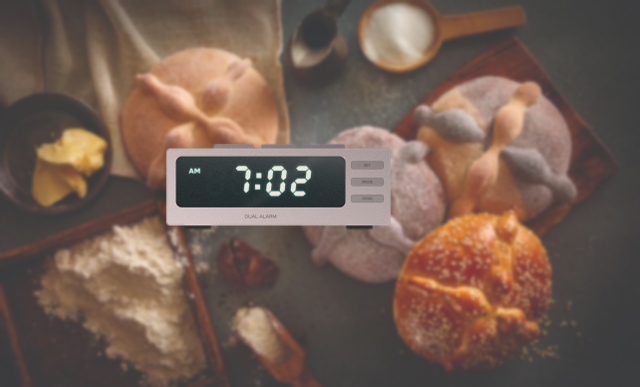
**7:02**
